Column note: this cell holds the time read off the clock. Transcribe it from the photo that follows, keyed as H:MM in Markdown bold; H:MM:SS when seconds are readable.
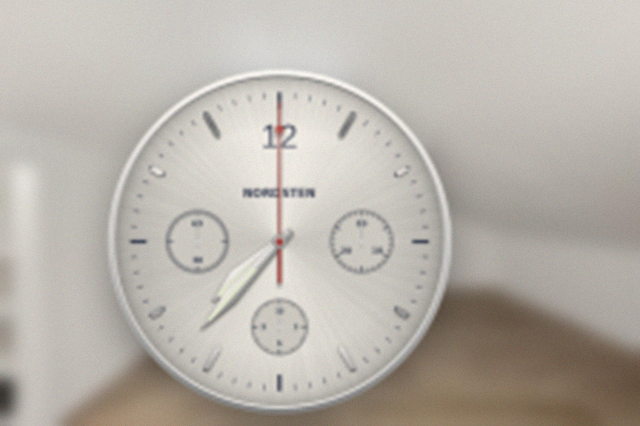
**7:37**
